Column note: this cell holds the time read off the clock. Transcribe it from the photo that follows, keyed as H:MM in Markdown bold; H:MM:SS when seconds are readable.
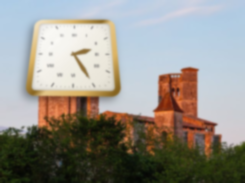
**2:25**
